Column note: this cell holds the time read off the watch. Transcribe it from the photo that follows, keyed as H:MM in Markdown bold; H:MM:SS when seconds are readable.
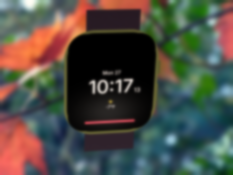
**10:17**
